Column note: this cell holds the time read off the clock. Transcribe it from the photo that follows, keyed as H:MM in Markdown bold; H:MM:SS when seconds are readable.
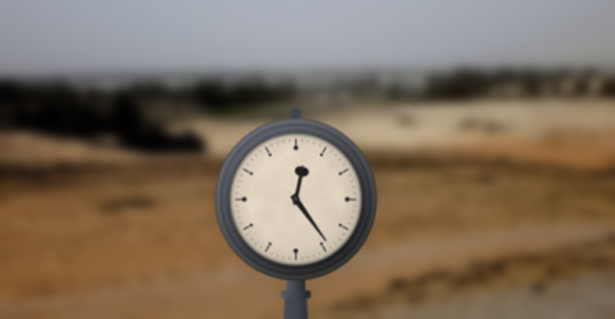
**12:24**
